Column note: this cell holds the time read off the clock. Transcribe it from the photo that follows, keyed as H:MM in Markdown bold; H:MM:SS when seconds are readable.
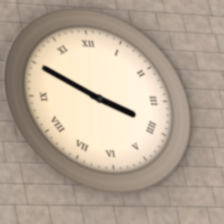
**3:50**
